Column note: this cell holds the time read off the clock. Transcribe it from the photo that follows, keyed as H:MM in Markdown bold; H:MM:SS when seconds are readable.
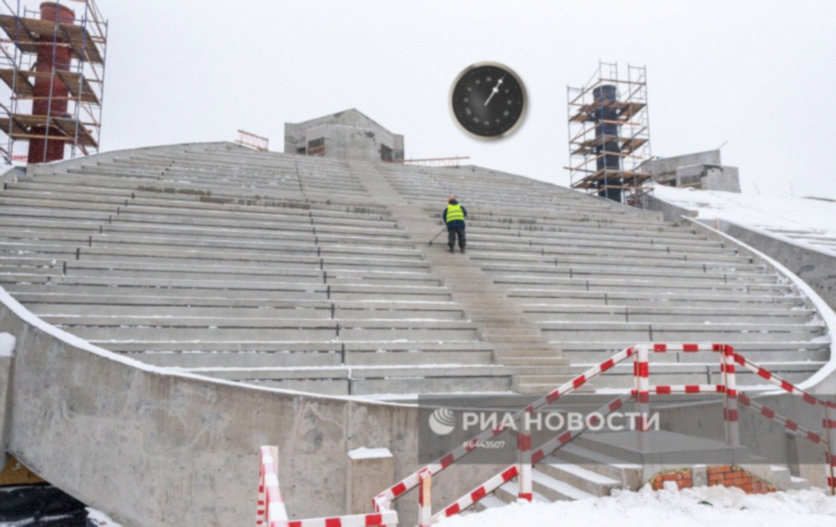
**1:05**
